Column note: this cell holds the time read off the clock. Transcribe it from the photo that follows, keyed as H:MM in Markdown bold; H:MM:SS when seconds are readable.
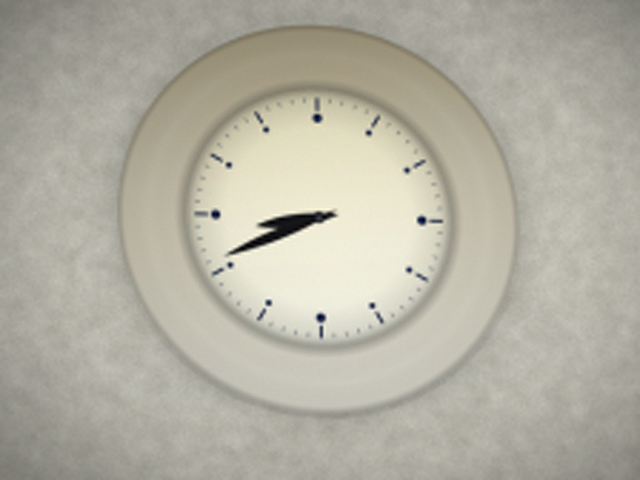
**8:41**
